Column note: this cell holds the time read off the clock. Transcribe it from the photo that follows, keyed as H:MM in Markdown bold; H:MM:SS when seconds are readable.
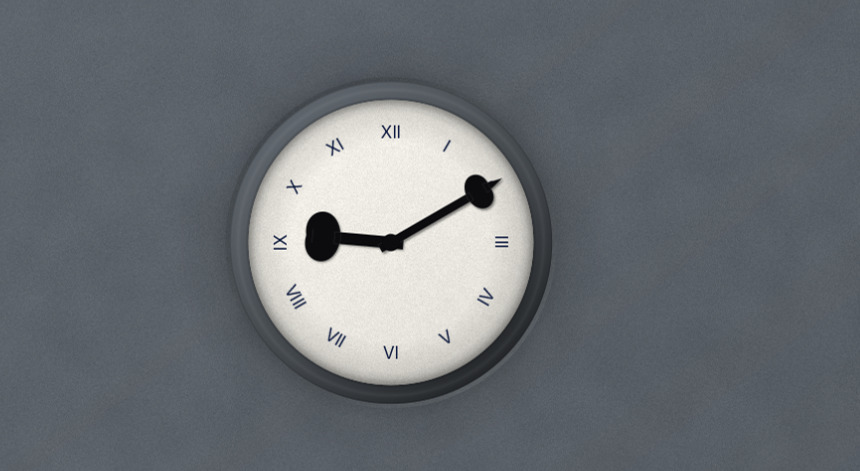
**9:10**
